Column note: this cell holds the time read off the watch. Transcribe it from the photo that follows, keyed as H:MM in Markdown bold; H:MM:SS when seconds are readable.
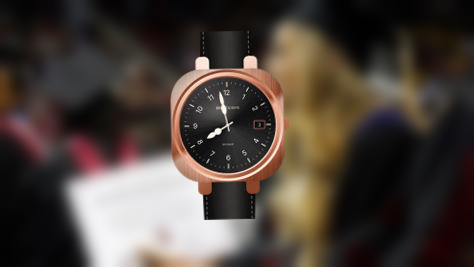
**7:58**
